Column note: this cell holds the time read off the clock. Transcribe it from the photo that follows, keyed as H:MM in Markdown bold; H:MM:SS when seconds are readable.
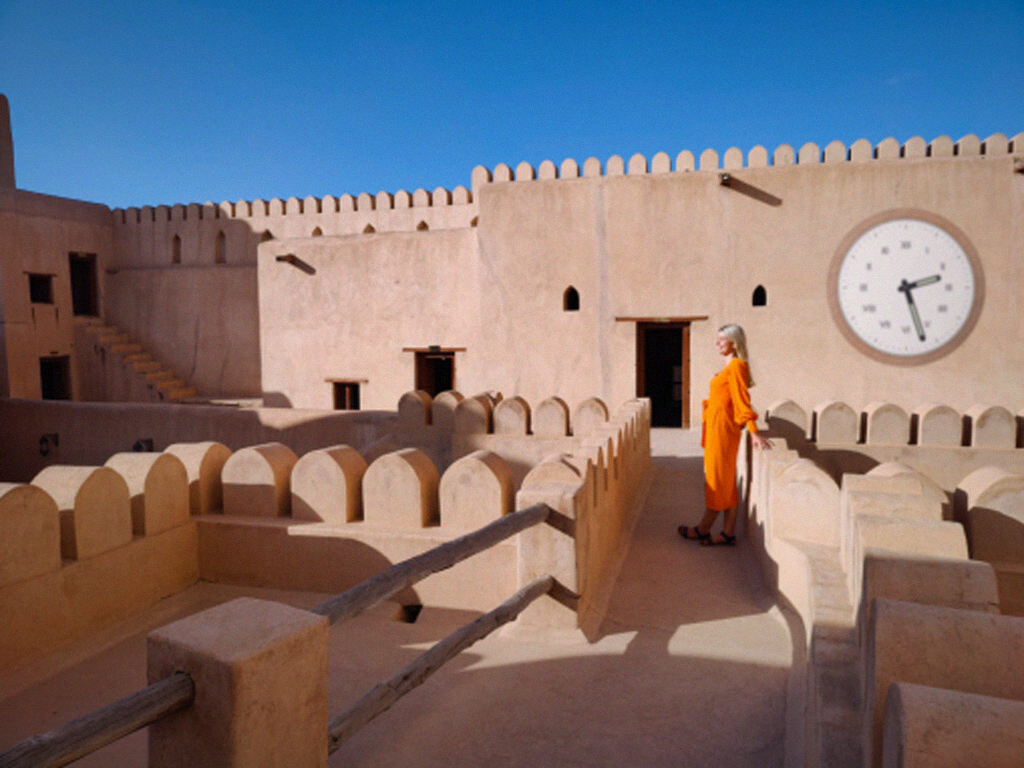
**2:27**
